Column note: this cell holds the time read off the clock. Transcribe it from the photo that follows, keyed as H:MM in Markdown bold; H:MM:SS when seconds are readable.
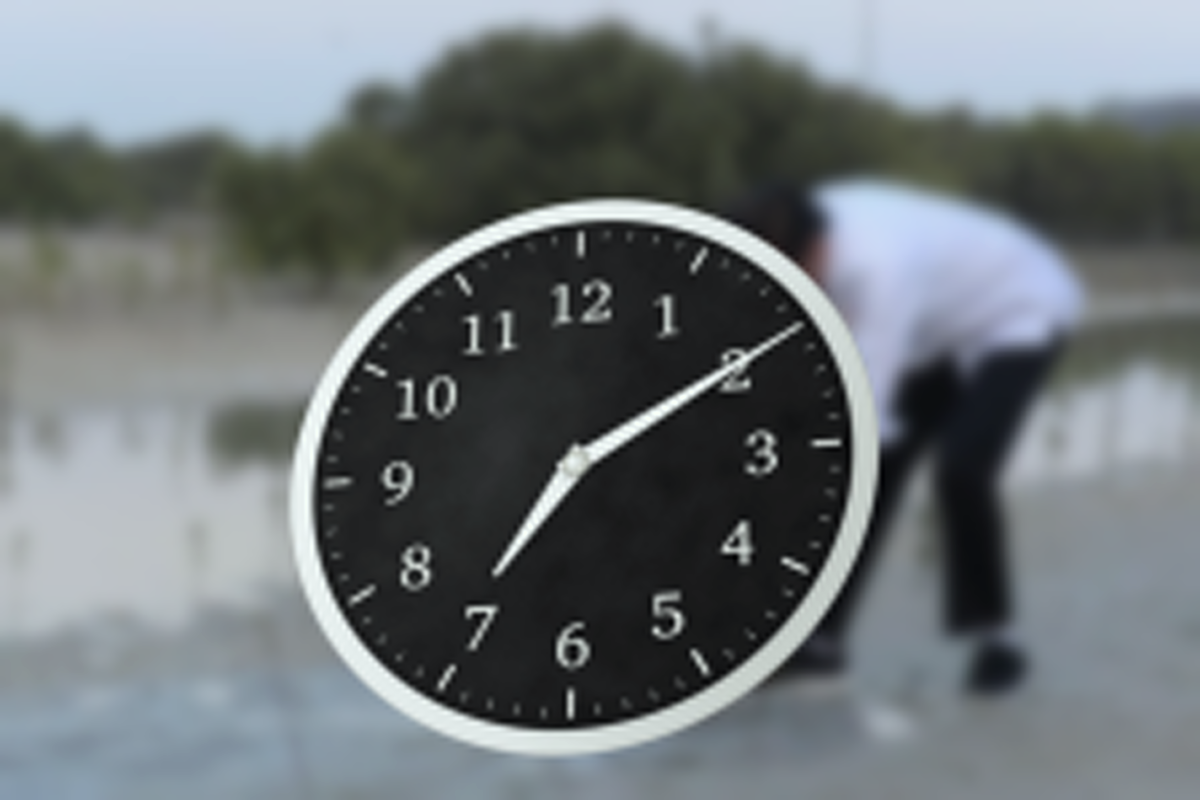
**7:10**
